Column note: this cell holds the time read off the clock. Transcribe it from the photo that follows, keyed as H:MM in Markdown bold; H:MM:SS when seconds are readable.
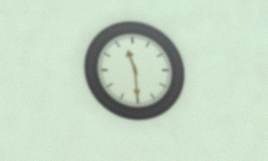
**11:30**
